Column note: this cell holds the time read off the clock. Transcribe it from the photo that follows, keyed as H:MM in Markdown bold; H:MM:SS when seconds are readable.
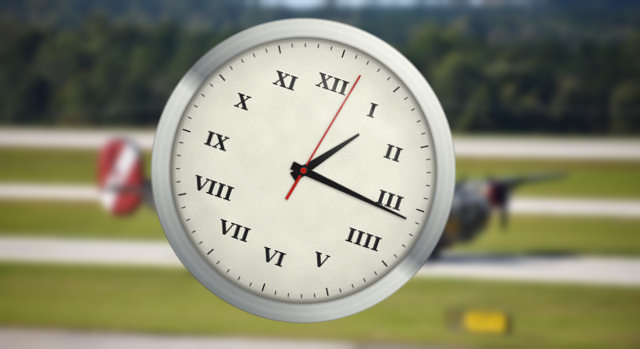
**1:16:02**
